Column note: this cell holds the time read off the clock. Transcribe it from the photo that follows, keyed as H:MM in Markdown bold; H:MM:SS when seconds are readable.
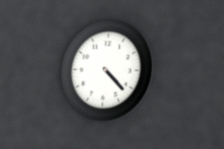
**4:22**
